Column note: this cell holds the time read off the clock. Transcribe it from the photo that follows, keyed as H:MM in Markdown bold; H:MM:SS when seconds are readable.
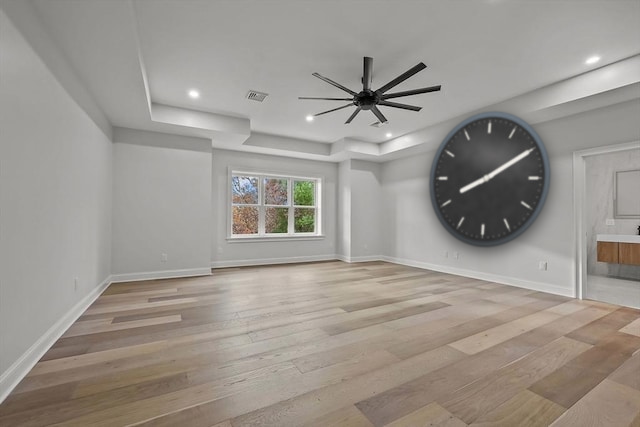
**8:10**
